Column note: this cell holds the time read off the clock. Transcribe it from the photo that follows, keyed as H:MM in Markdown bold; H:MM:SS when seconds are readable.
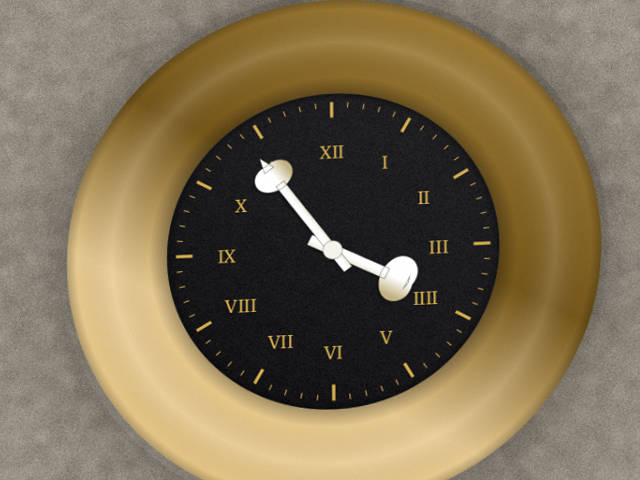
**3:54**
